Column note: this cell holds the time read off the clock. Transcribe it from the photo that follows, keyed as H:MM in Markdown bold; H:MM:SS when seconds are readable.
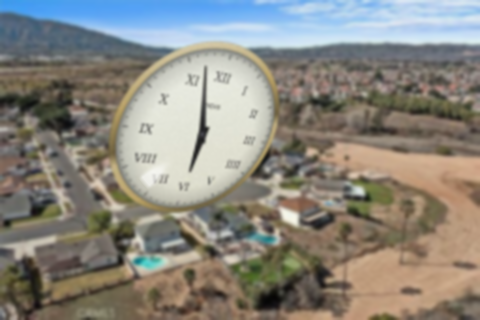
**5:57**
